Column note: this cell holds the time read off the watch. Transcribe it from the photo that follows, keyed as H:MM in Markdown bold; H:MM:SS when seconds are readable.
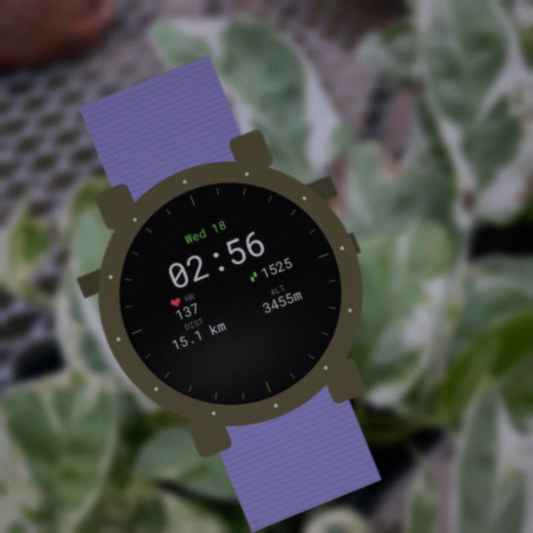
**2:56**
